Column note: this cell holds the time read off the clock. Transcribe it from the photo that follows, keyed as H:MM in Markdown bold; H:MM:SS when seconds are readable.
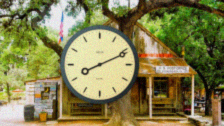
**8:11**
